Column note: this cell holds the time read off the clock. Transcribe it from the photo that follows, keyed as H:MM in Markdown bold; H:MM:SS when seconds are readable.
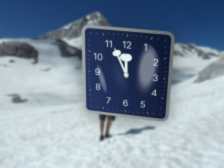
**11:56**
